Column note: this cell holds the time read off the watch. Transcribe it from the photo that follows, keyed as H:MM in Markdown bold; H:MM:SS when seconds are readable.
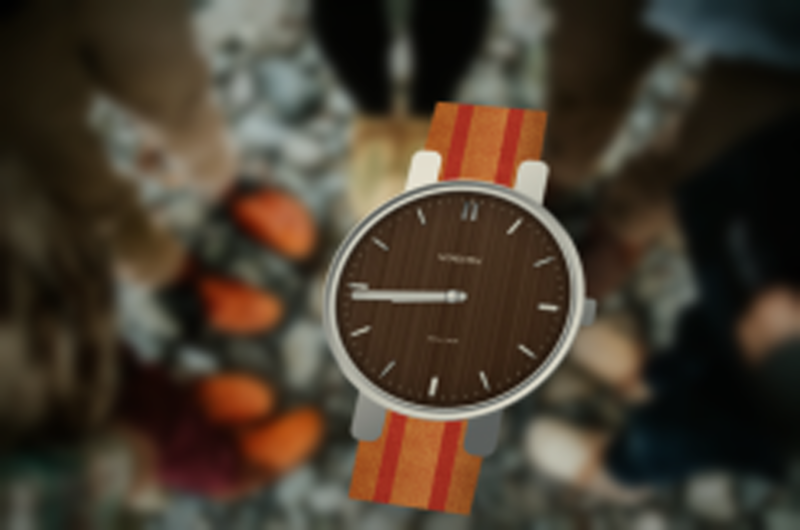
**8:44**
